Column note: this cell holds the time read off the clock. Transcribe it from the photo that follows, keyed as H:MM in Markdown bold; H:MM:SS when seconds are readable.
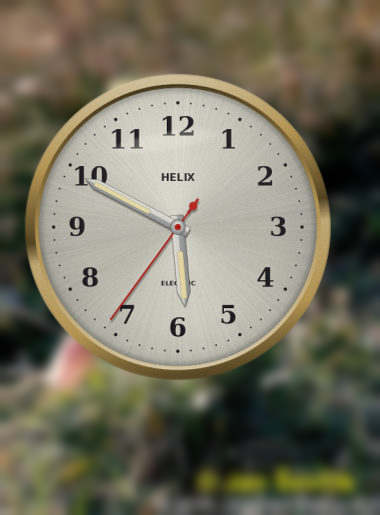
**5:49:36**
